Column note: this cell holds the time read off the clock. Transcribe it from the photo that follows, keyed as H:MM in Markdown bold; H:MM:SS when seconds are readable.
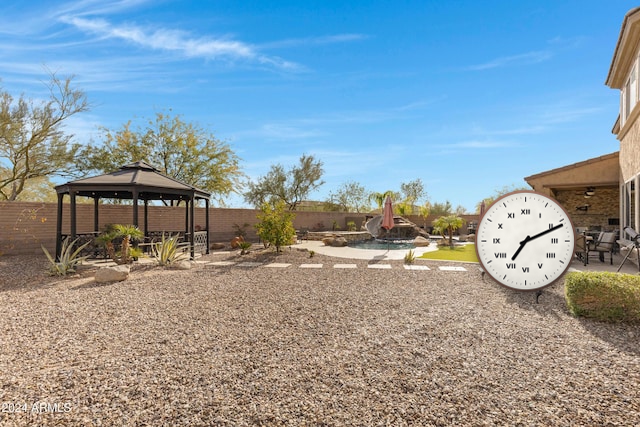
**7:11**
